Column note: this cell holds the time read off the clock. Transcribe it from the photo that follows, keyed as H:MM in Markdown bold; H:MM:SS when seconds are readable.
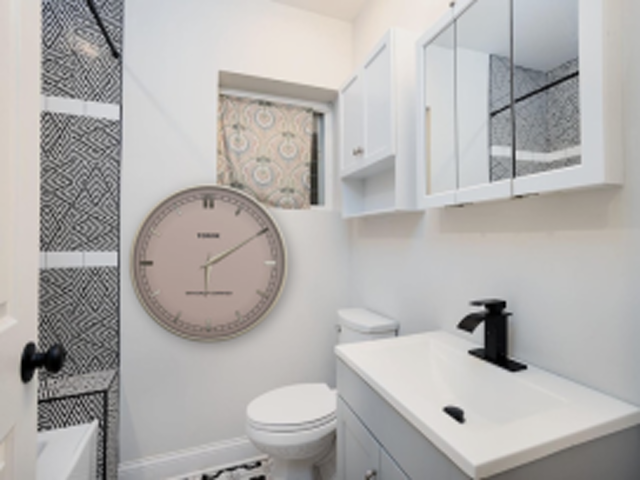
**6:10**
